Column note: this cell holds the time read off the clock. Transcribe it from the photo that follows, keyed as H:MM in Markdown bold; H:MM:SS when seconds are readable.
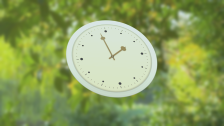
**1:58**
